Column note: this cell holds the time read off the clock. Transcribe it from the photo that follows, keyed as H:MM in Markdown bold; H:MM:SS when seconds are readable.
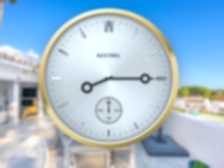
**8:15**
